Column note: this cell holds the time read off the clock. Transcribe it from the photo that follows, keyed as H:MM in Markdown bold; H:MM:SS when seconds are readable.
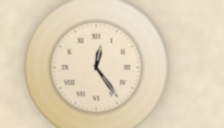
**12:24**
